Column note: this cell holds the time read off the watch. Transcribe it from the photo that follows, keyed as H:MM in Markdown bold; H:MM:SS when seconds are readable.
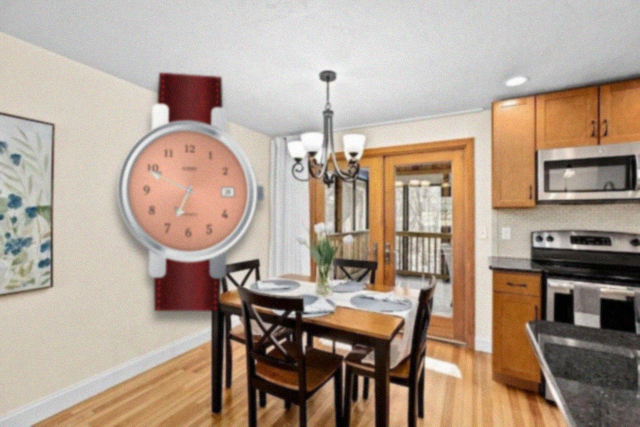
**6:49**
